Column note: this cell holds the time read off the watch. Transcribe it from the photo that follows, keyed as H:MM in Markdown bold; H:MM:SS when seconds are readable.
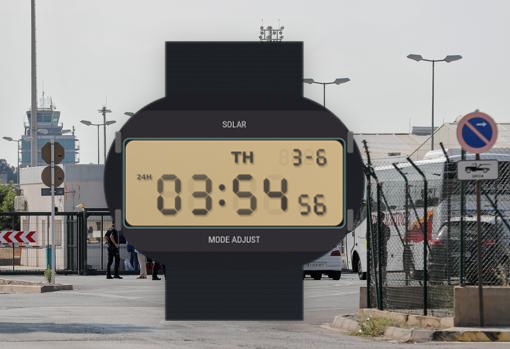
**3:54:56**
